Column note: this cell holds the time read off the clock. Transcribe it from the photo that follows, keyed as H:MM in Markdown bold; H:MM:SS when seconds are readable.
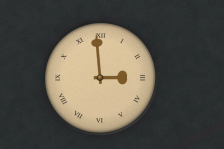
**2:59**
